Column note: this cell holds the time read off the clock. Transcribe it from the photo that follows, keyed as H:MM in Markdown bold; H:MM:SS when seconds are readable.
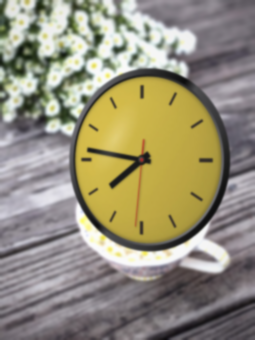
**7:46:31**
